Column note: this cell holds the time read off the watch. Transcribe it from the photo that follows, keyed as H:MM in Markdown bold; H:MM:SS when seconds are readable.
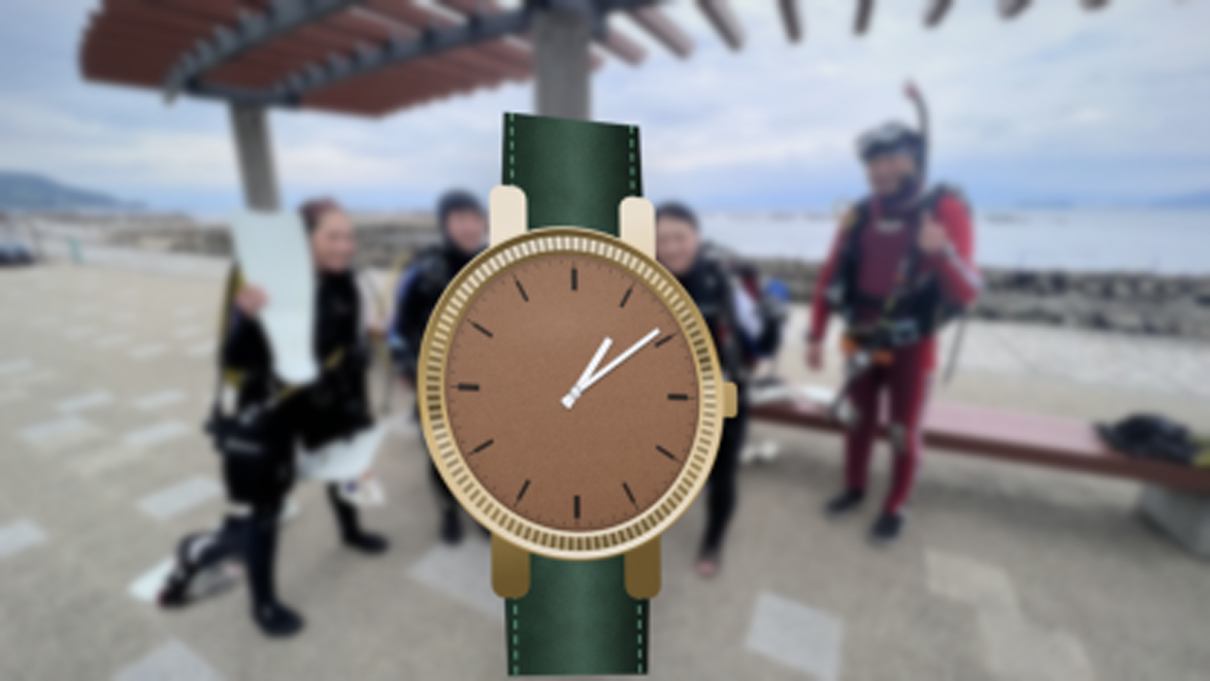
**1:09**
